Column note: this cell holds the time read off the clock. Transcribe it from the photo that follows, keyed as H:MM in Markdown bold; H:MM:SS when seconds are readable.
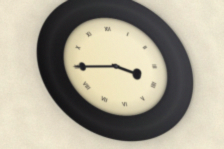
**3:45**
